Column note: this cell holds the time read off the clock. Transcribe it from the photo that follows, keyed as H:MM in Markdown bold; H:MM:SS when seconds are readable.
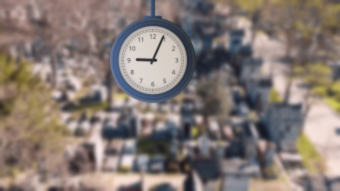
**9:04**
